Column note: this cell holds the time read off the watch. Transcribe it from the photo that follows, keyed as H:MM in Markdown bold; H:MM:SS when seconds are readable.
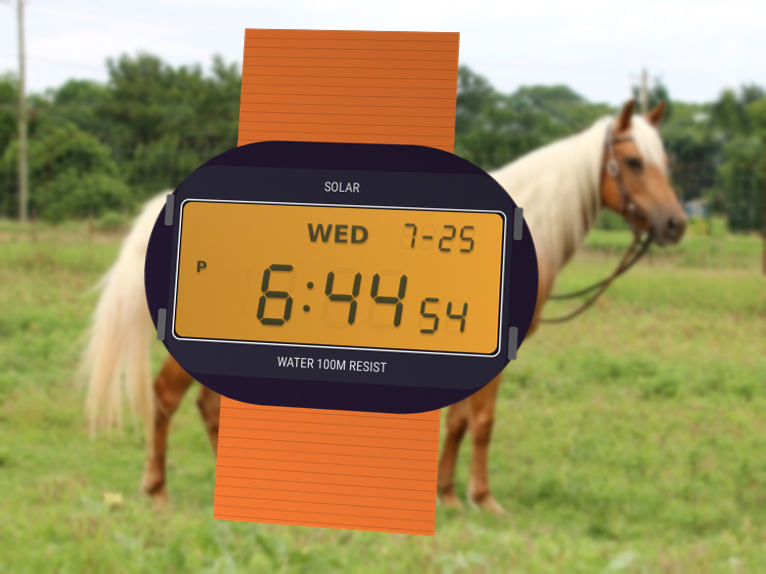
**6:44:54**
